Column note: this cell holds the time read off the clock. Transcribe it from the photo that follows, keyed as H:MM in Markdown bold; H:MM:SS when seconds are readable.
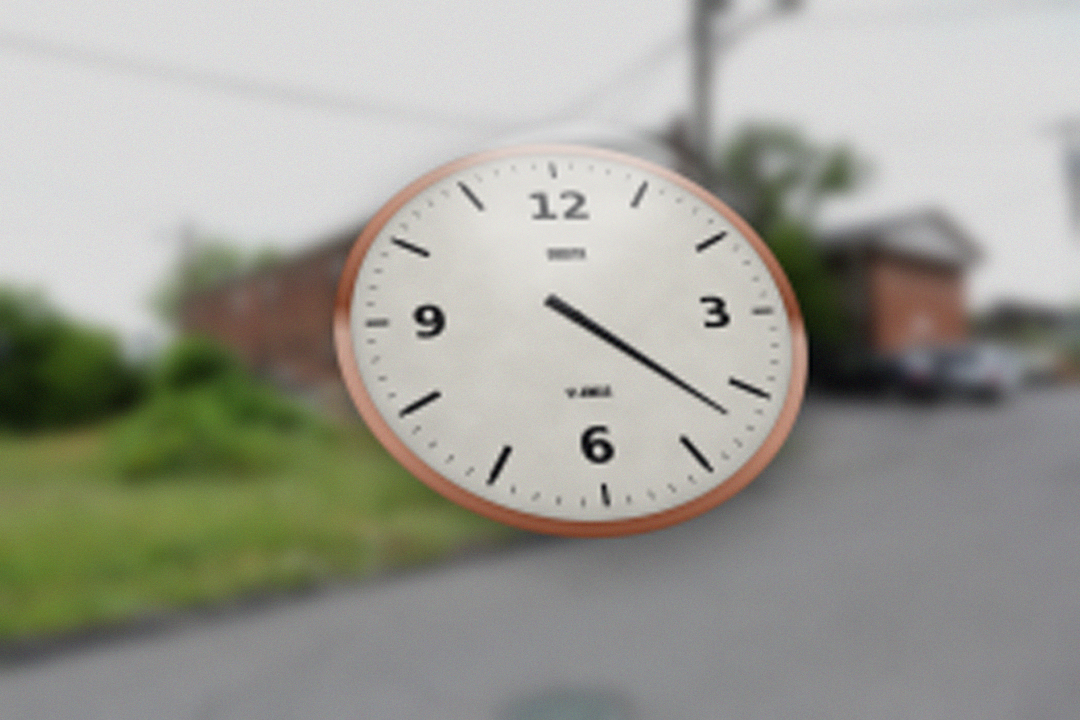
**4:22**
